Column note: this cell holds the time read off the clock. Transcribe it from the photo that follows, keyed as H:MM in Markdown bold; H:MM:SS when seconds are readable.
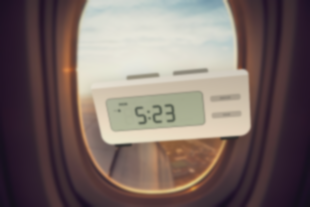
**5:23**
